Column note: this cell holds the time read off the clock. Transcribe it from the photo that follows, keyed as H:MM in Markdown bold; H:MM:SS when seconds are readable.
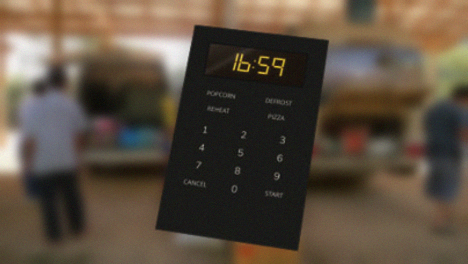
**16:59**
